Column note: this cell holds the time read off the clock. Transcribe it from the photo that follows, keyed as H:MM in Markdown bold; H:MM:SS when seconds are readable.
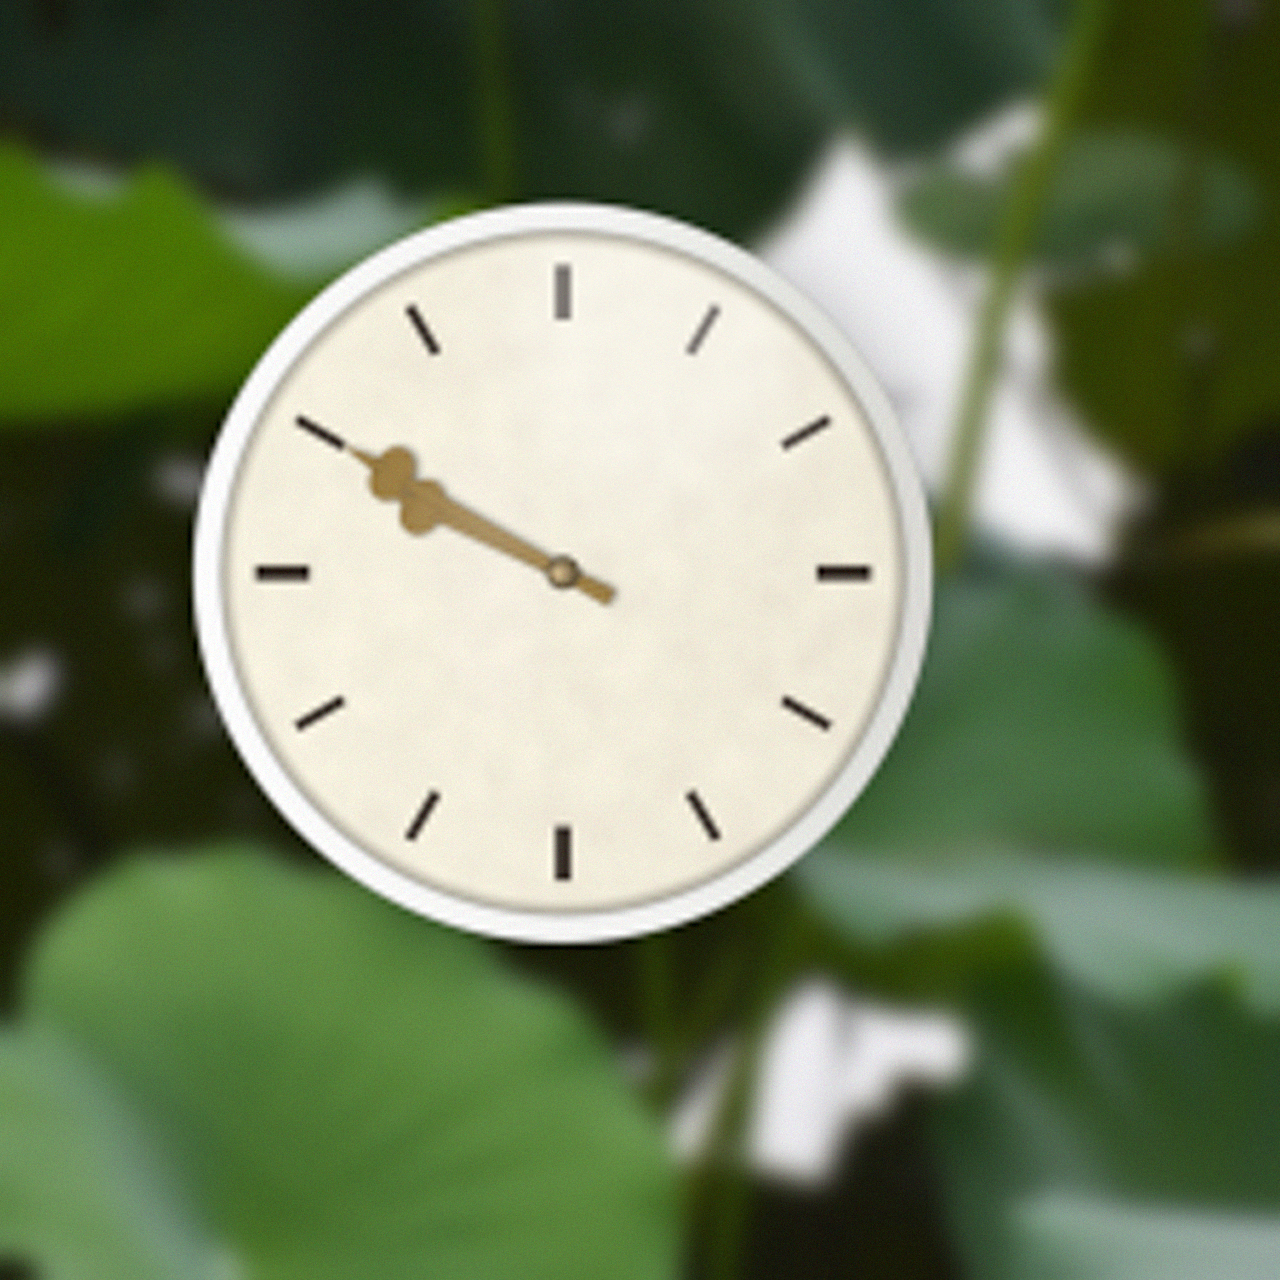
**9:50**
